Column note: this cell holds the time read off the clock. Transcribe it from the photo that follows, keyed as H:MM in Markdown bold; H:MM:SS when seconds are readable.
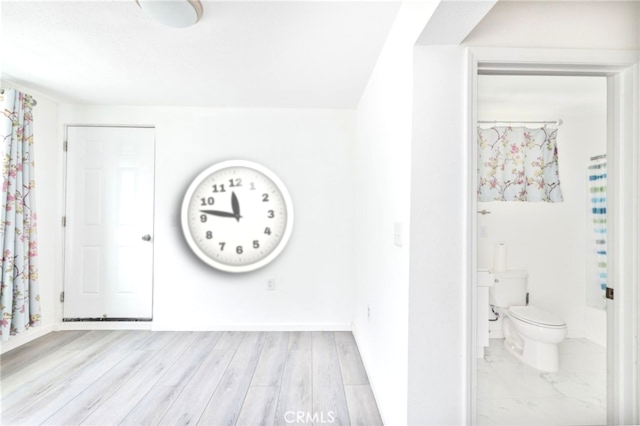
**11:47**
